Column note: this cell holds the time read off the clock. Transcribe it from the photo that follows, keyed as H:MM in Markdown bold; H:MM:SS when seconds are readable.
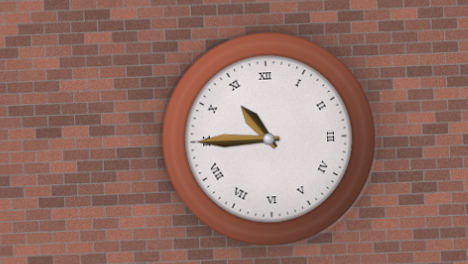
**10:45**
